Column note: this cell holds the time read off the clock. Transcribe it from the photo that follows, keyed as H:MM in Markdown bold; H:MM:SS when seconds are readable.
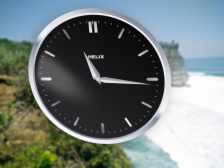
**11:16**
